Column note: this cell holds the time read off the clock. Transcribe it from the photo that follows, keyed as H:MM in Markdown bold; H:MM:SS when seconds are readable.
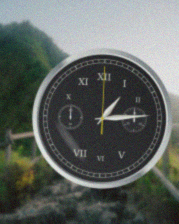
**1:14**
